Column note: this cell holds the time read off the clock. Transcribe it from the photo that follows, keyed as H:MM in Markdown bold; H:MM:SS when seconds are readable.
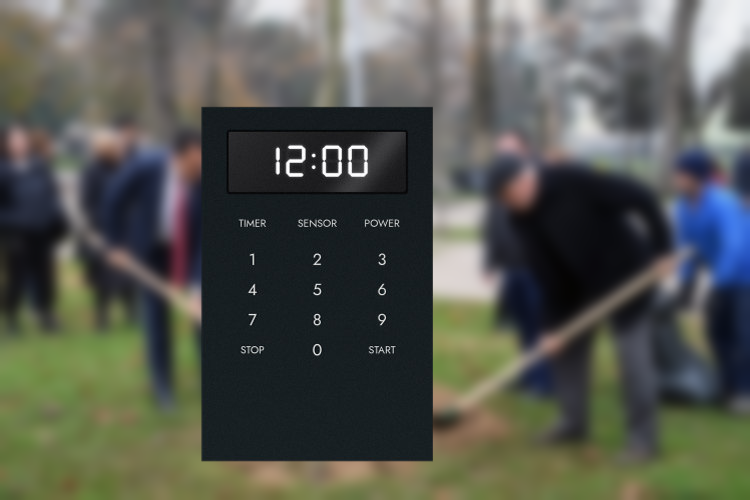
**12:00**
